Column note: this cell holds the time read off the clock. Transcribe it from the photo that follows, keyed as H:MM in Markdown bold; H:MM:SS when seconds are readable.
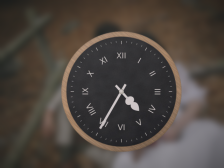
**4:35**
